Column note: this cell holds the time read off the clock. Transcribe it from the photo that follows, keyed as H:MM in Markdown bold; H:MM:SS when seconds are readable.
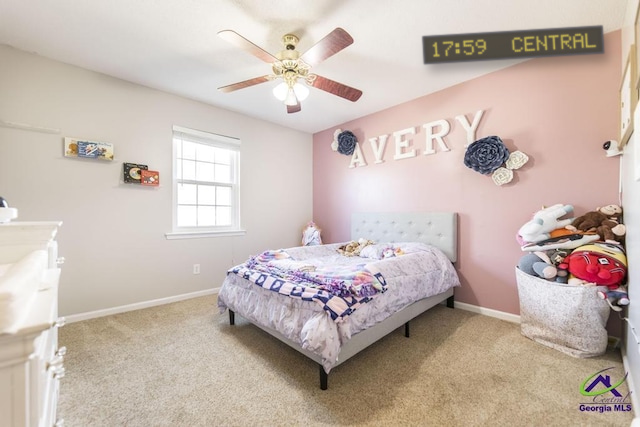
**17:59**
